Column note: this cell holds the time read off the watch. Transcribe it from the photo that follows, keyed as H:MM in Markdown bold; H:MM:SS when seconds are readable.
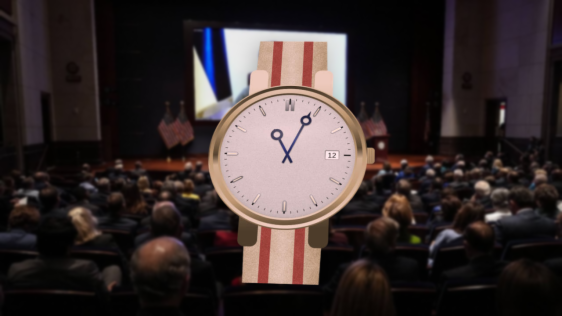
**11:04**
